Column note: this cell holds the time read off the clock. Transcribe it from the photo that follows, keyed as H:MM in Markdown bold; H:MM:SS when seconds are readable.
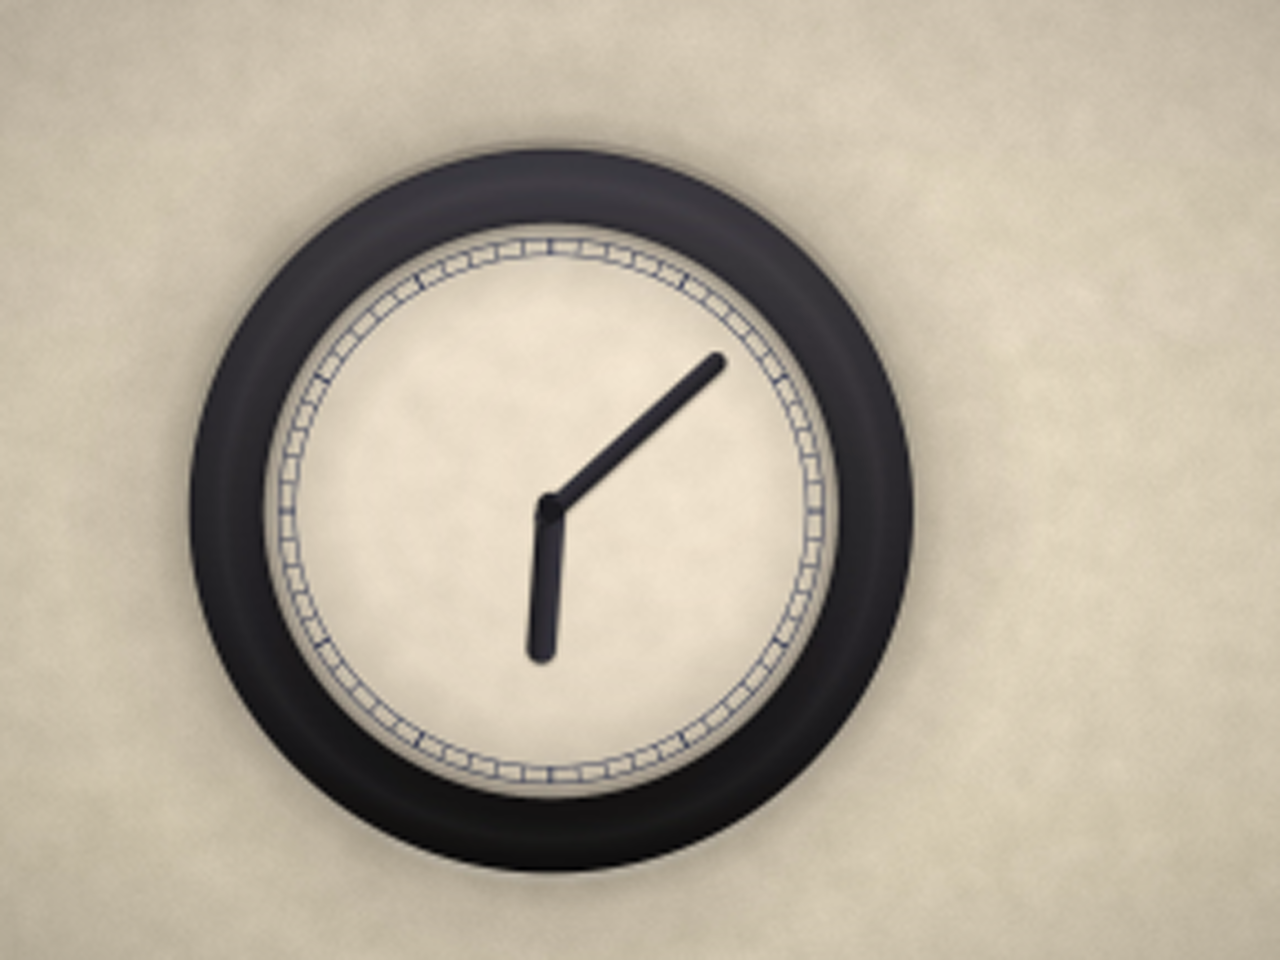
**6:08**
